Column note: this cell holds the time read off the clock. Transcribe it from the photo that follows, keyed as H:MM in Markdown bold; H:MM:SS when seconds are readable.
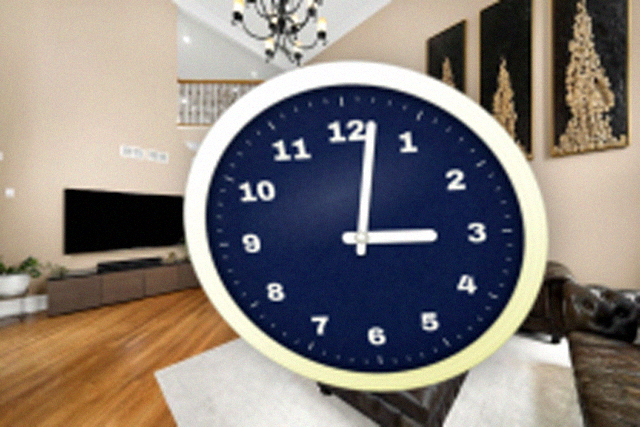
**3:02**
